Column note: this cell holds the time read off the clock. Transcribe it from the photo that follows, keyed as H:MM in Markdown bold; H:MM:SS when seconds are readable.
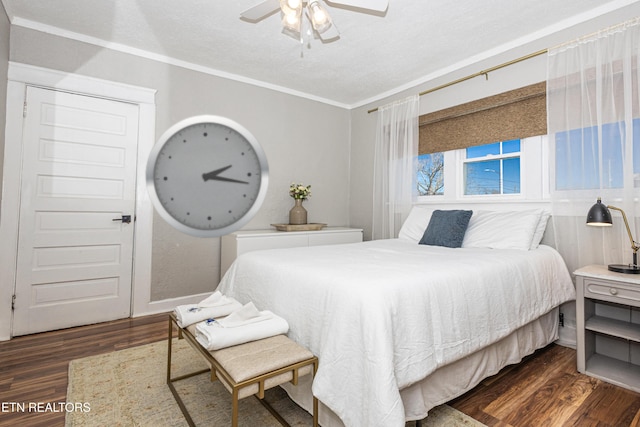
**2:17**
